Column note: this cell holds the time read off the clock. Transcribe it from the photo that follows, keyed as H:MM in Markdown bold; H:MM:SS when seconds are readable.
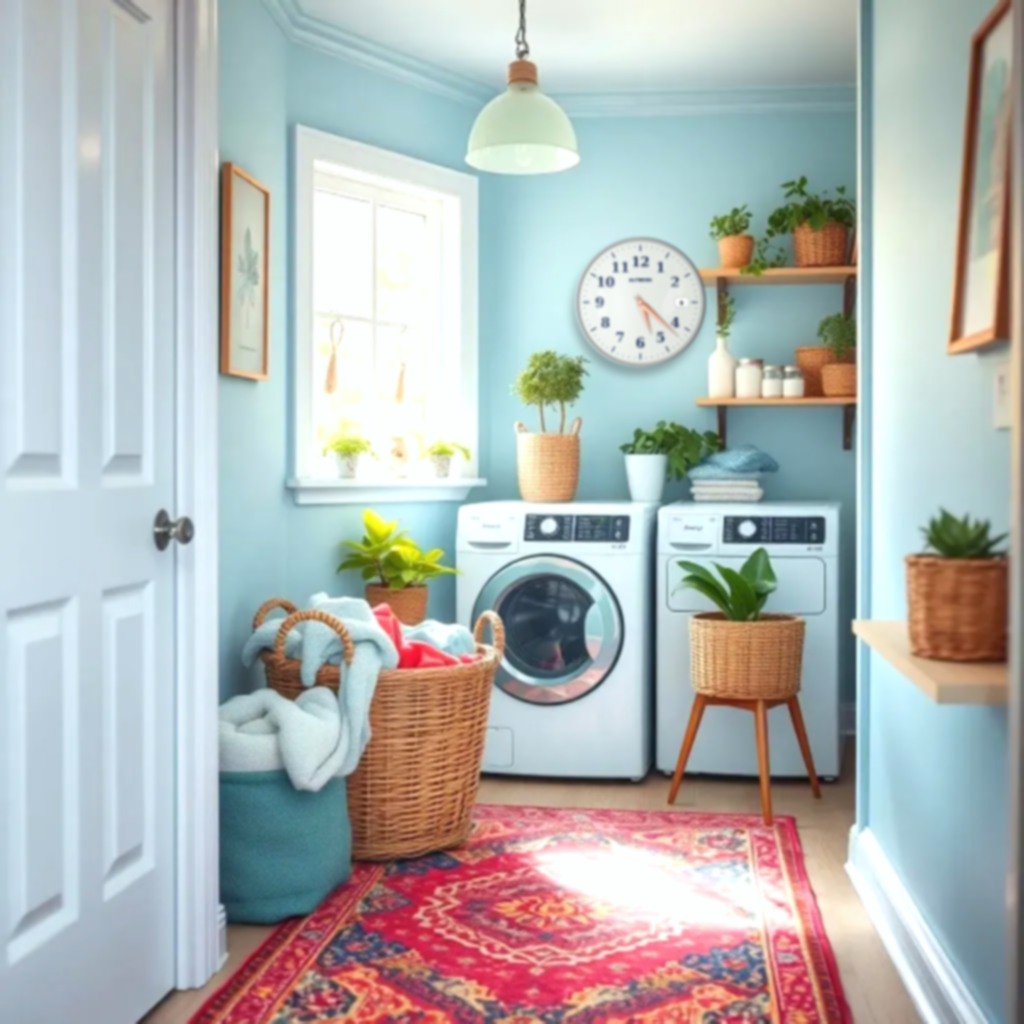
**5:22**
